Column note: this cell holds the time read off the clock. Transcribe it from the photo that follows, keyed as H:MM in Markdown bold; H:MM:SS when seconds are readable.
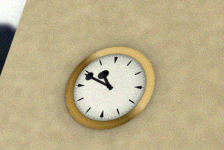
**10:49**
